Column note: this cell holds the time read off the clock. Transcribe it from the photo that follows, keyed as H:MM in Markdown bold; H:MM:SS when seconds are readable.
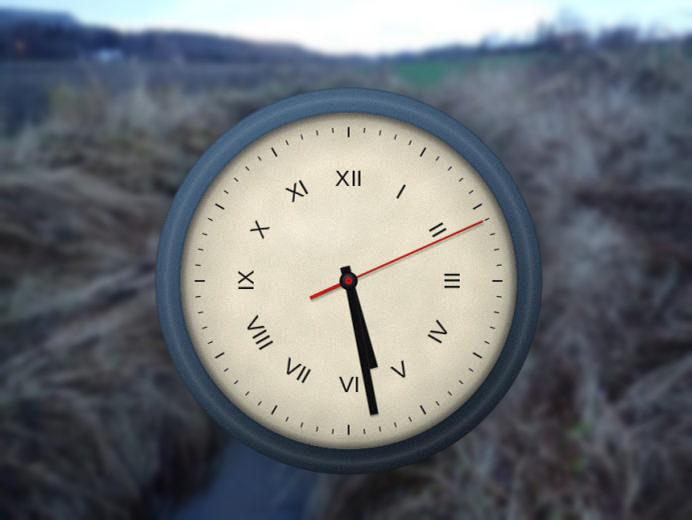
**5:28:11**
